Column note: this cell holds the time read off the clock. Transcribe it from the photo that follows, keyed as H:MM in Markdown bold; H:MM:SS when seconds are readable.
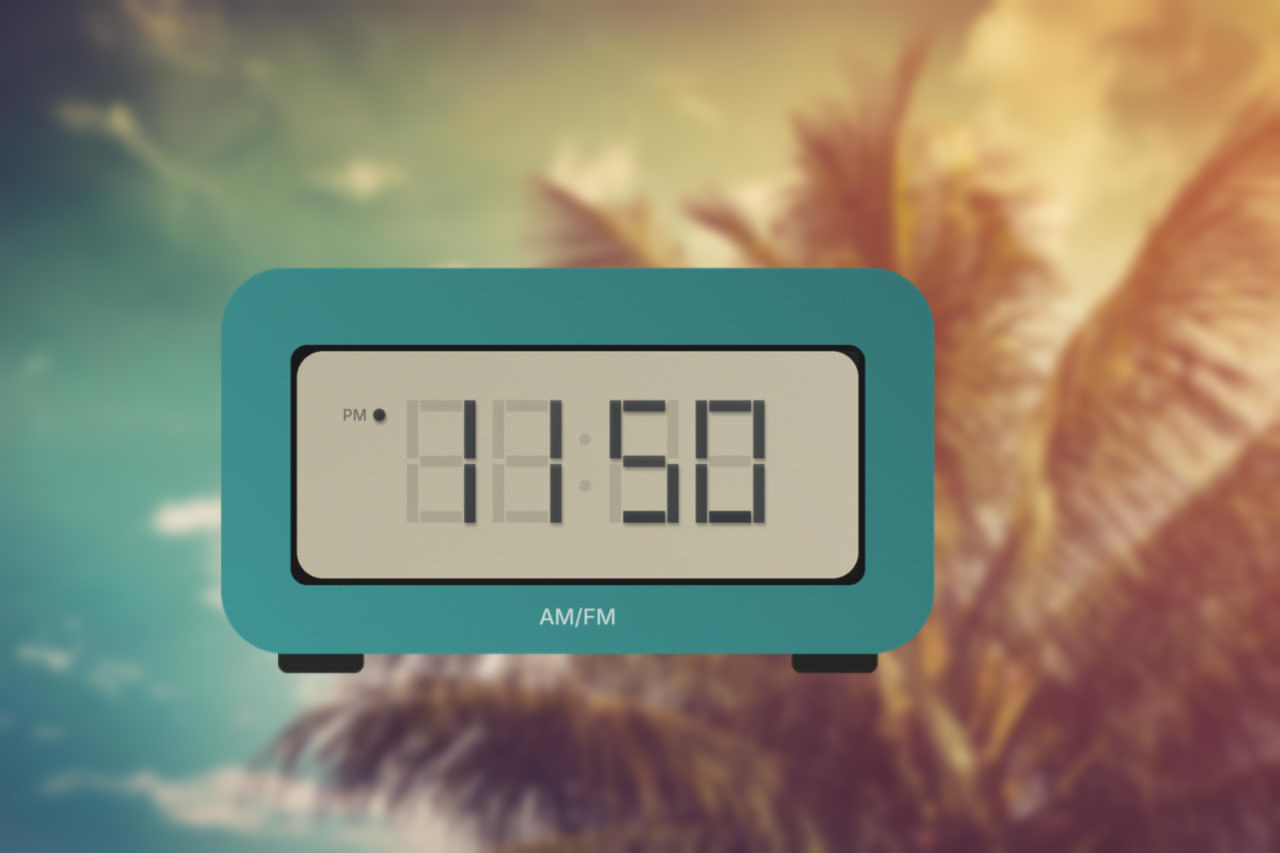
**11:50**
